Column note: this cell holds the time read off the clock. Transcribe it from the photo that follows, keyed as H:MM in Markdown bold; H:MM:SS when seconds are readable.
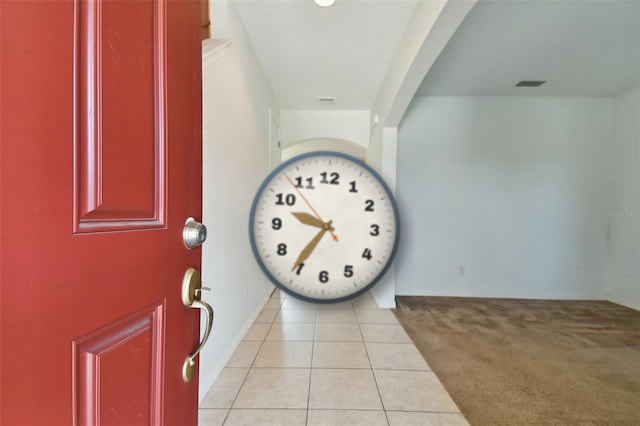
**9:35:53**
